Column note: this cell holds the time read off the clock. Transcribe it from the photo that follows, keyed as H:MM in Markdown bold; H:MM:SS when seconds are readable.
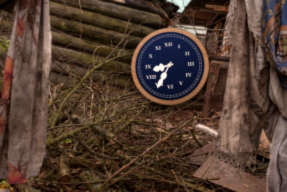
**8:35**
